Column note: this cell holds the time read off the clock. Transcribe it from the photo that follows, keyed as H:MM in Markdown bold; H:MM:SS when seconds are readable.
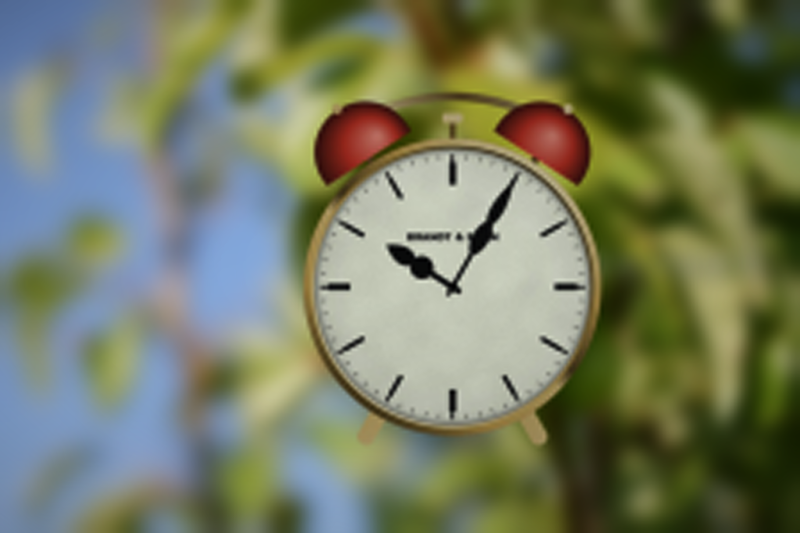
**10:05**
